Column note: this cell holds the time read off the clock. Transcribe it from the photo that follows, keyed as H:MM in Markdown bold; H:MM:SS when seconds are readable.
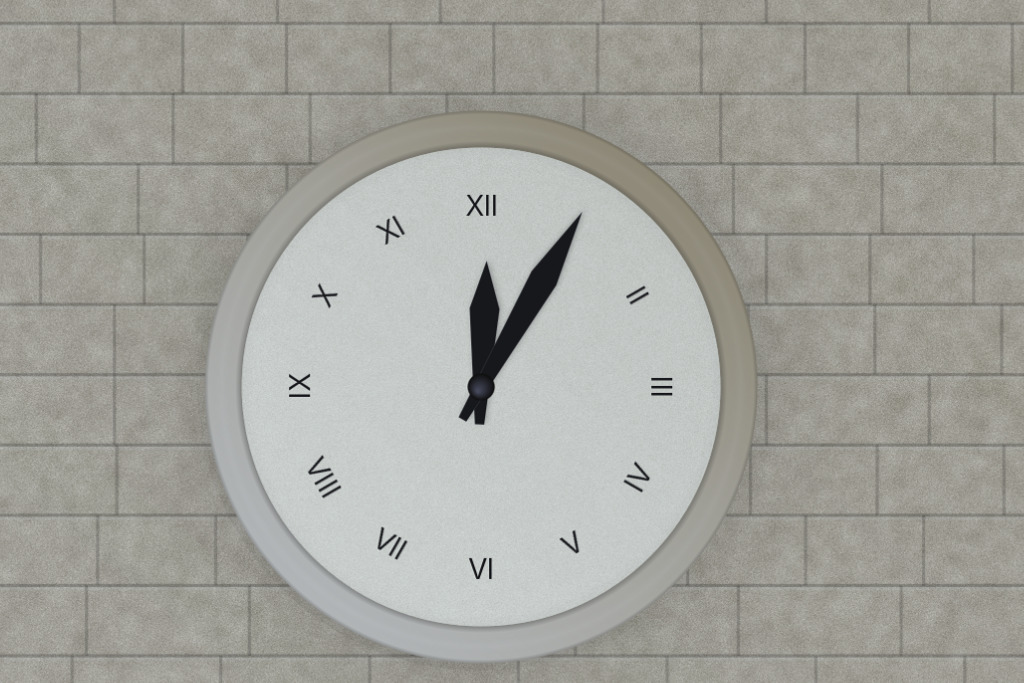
**12:05**
